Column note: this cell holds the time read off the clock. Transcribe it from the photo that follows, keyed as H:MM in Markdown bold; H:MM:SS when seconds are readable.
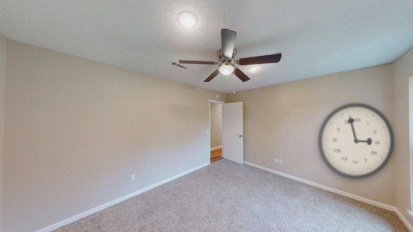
**2:57**
